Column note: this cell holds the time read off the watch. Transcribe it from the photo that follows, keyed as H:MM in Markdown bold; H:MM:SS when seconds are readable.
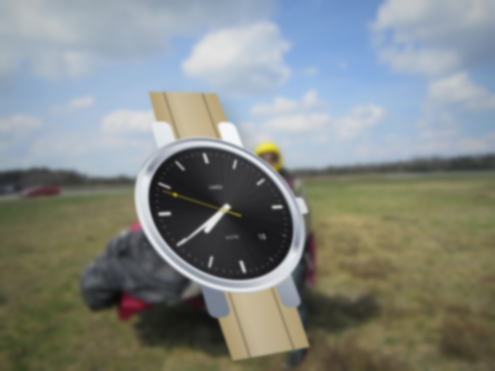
**7:39:49**
